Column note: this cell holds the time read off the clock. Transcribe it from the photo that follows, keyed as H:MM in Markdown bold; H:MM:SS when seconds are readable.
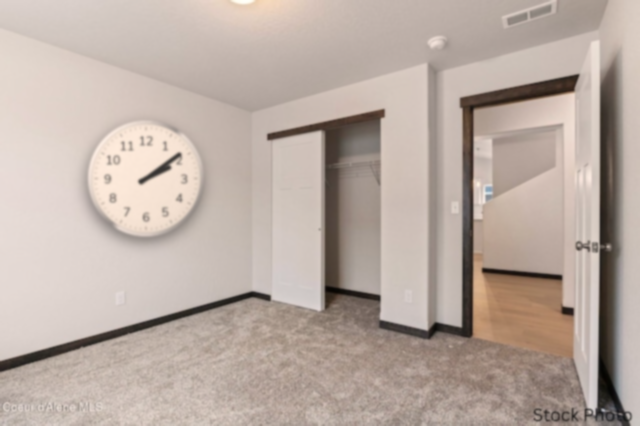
**2:09**
